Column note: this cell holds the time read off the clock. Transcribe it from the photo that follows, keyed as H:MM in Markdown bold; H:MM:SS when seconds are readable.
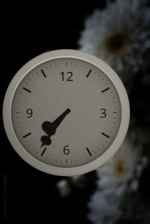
**7:36**
